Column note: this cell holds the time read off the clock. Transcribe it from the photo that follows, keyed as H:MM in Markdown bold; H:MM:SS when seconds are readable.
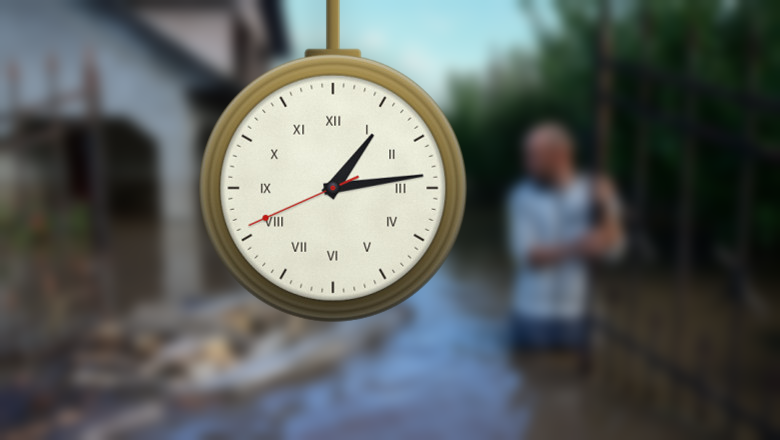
**1:13:41**
